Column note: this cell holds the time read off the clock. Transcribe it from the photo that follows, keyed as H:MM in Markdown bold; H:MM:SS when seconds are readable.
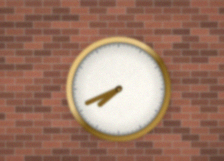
**7:41**
